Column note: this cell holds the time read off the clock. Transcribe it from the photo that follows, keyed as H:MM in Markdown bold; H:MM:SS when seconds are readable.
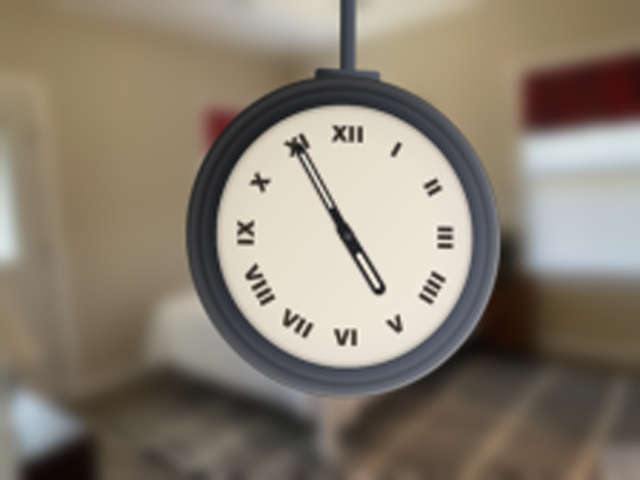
**4:55**
